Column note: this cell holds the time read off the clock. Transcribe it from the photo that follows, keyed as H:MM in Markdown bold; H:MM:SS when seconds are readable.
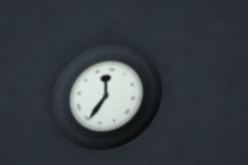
**11:34**
